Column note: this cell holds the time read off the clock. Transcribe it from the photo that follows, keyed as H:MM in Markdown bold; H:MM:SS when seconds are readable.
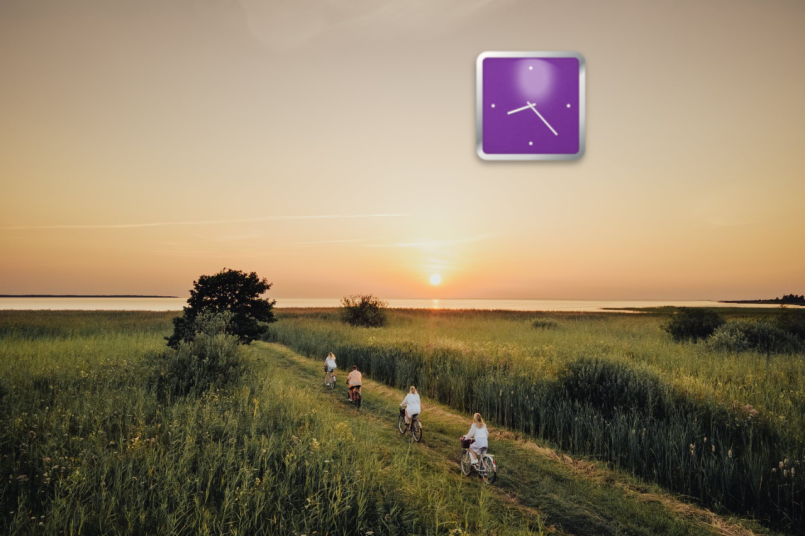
**8:23**
